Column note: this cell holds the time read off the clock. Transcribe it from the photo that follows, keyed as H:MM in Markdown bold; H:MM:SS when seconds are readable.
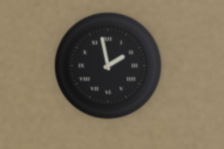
**1:58**
